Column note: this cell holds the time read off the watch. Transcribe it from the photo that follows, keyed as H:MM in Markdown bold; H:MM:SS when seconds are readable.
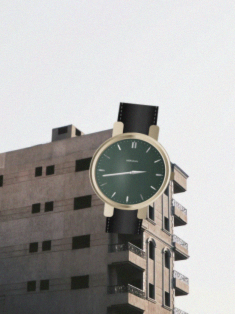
**2:43**
